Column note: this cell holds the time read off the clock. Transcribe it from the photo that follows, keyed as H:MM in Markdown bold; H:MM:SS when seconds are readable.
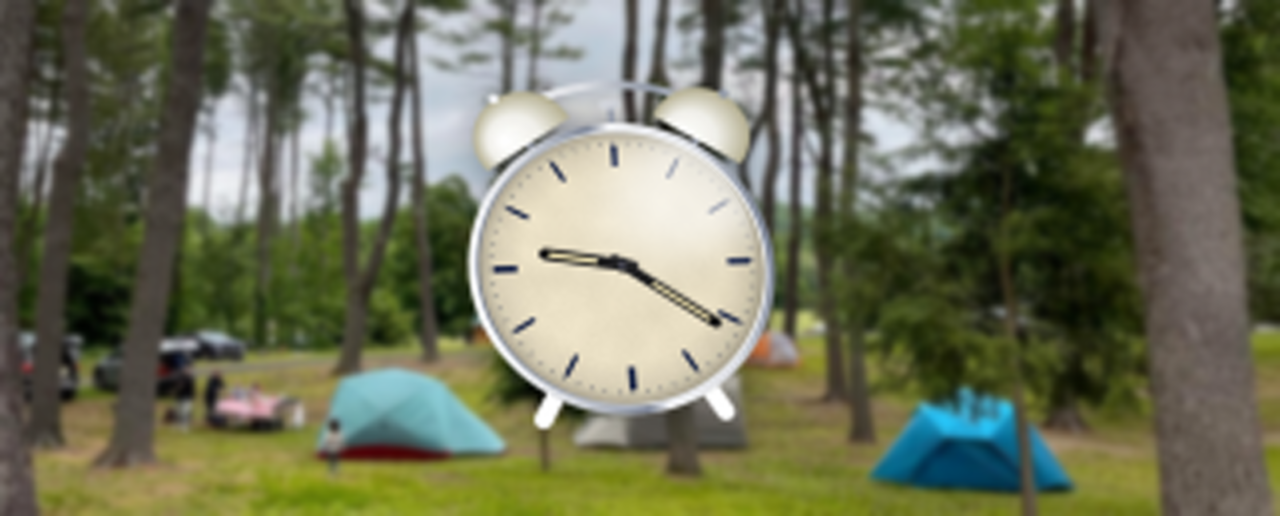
**9:21**
